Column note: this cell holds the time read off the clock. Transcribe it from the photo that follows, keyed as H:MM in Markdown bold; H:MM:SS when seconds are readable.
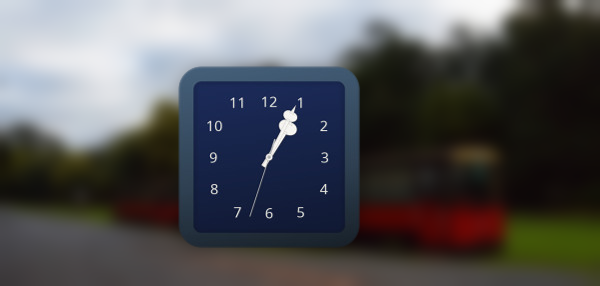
**1:04:33**
